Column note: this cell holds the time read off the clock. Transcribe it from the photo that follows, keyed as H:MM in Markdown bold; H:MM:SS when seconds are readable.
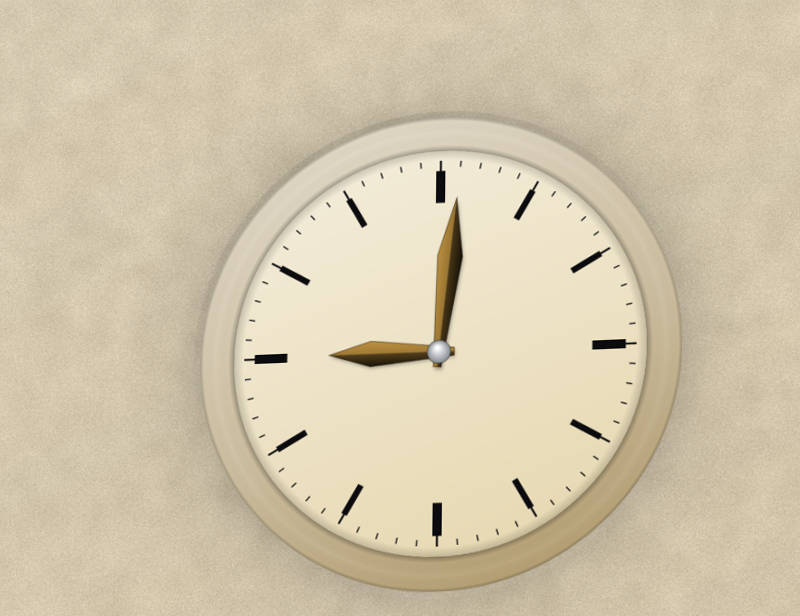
**9:01**
